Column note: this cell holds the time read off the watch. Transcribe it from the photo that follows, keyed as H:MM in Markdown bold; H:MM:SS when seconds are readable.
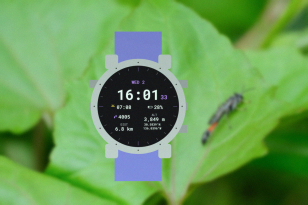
**16:01**
